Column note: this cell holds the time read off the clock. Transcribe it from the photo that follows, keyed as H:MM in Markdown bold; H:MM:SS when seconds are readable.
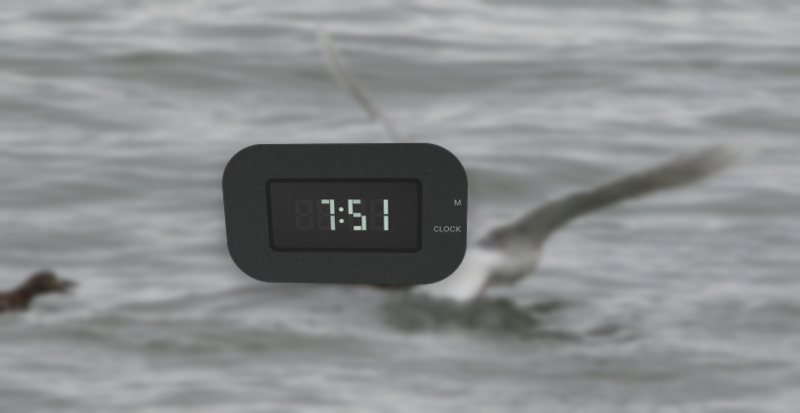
**7:51**
